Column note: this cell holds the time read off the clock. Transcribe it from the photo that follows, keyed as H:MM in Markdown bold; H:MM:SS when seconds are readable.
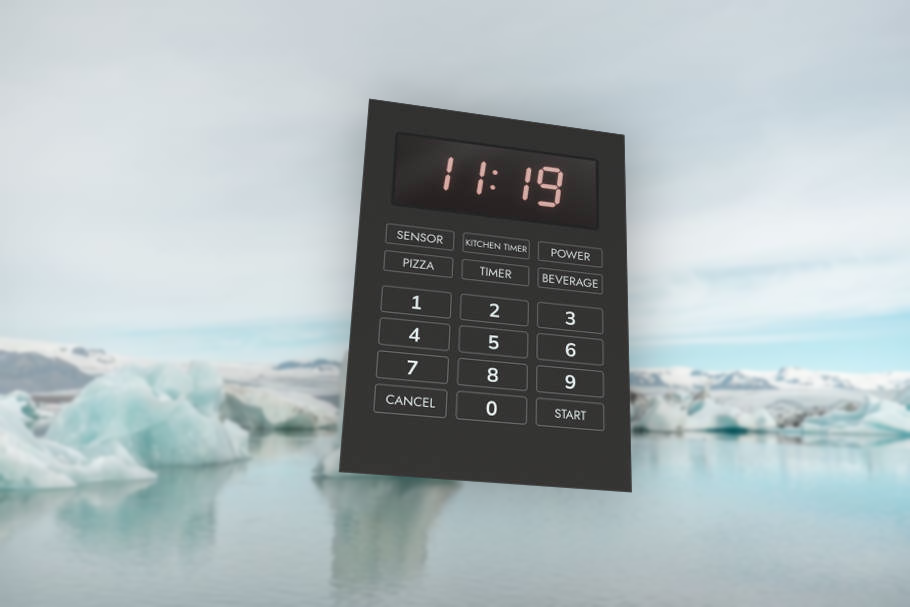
**11:19**
